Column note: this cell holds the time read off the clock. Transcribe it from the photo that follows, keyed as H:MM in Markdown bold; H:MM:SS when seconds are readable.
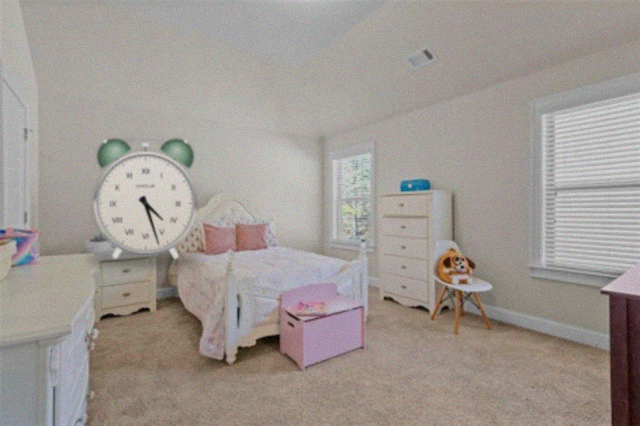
**4:27**
